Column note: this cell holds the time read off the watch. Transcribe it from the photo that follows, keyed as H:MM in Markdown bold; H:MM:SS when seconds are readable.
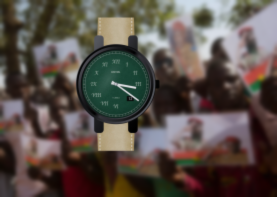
**3:21**
